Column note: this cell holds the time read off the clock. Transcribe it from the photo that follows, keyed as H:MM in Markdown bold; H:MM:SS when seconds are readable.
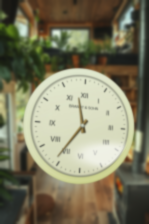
**11:36**
